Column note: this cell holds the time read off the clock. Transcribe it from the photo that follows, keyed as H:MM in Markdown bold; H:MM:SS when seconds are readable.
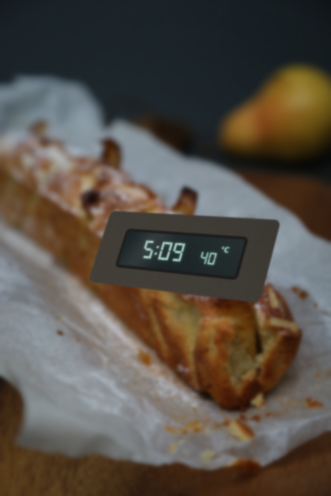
**5:09**
